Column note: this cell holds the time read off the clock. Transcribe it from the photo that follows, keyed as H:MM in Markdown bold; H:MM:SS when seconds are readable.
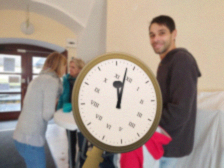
**10:58**
